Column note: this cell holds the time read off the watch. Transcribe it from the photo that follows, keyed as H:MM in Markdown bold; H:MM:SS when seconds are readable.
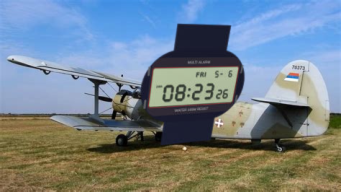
**8:23:26**
